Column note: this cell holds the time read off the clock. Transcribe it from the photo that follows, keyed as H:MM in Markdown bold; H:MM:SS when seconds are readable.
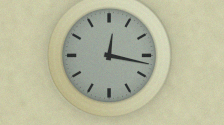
**12:17**
